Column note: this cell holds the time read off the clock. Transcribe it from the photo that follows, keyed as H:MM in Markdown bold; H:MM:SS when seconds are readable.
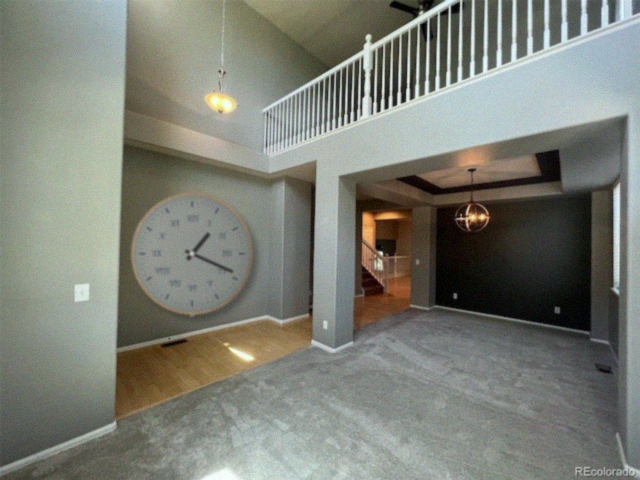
**1:19**
